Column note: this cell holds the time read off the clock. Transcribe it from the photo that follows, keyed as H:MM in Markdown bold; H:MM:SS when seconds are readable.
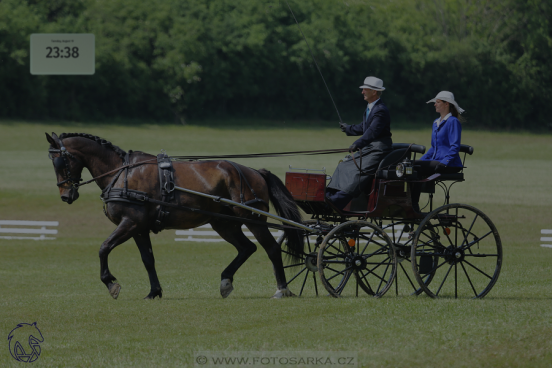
**23:38**
